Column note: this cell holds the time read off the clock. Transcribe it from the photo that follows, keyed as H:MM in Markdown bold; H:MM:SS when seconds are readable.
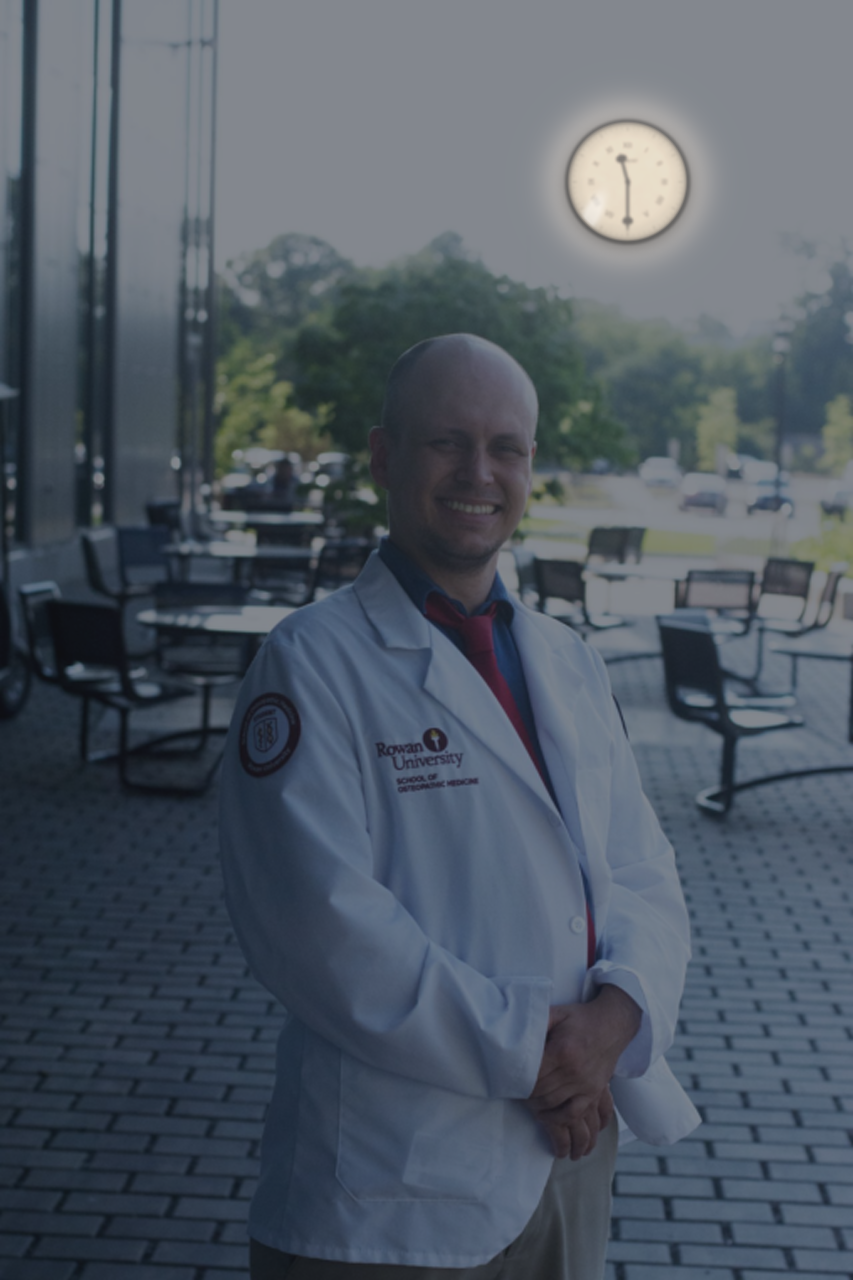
**11:30**
